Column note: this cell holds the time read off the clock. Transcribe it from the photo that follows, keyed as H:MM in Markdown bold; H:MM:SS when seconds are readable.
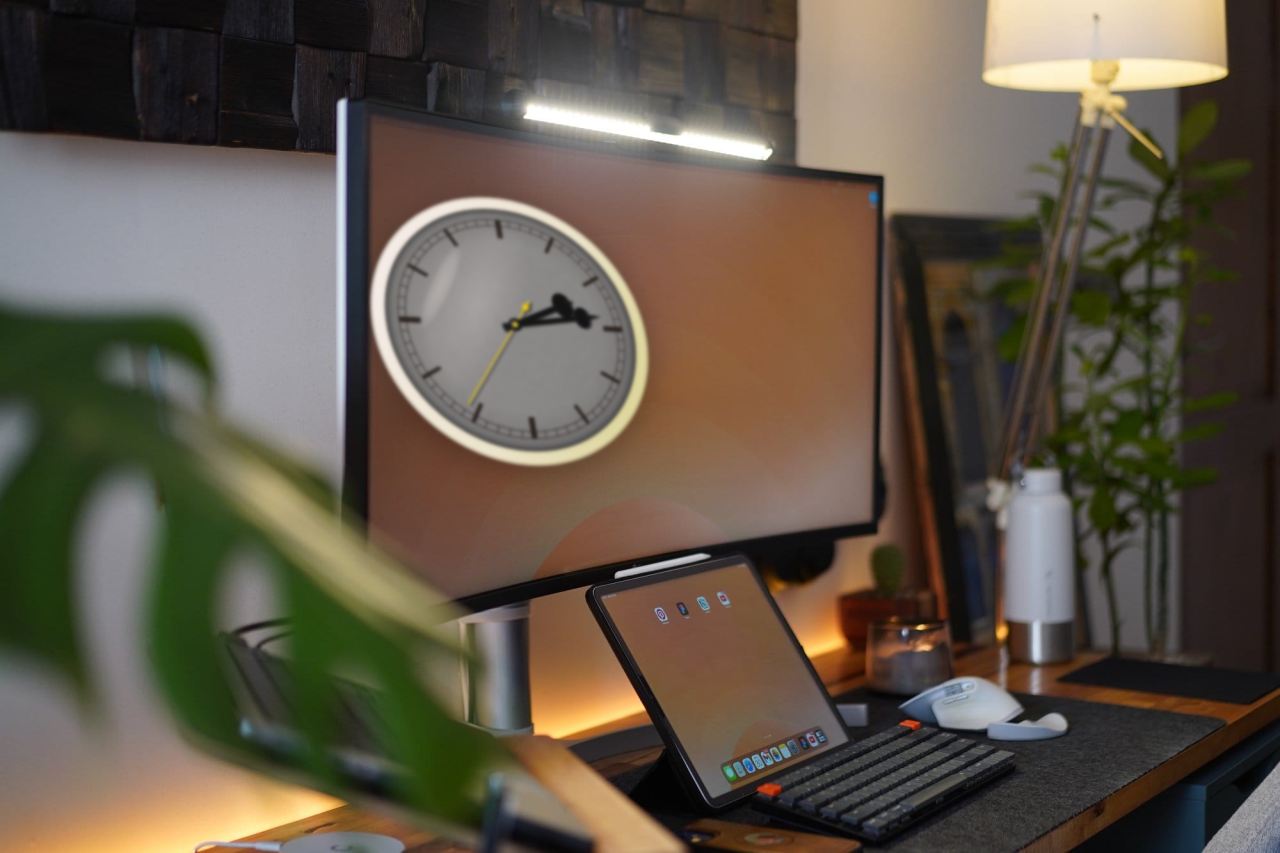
**2:13:36**
